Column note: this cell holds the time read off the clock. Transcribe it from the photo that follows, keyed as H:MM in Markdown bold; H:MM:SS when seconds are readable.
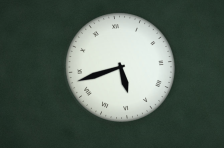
**5:43**
